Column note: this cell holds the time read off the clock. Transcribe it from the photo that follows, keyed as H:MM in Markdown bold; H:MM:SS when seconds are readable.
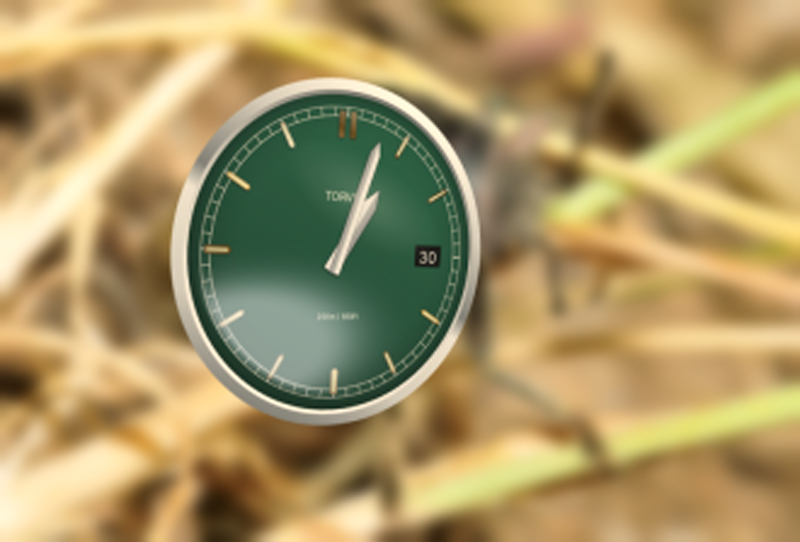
**1:03**
